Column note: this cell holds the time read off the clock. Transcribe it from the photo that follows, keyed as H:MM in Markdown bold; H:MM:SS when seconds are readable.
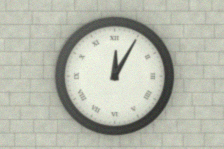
**12:05**
